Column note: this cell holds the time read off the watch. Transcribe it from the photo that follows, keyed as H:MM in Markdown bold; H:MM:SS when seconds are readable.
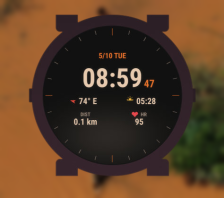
**8:59:47**
